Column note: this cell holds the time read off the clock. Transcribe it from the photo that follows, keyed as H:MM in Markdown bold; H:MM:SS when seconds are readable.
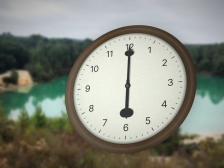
**6:00**
